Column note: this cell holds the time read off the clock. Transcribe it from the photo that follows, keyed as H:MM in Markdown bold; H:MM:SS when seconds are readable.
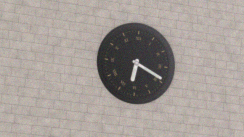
**6:19**
